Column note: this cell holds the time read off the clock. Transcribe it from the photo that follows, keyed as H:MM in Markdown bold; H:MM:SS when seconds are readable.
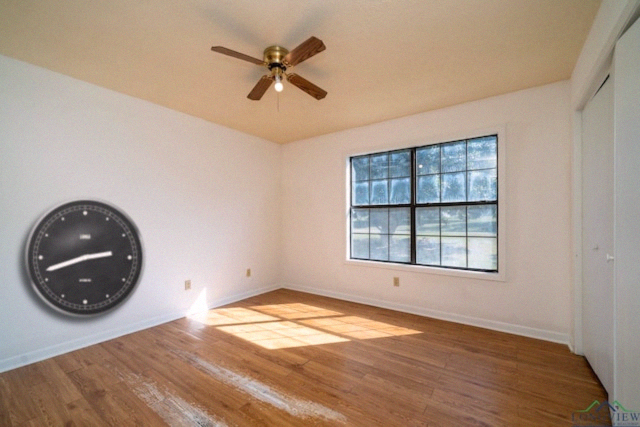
**2:42**
